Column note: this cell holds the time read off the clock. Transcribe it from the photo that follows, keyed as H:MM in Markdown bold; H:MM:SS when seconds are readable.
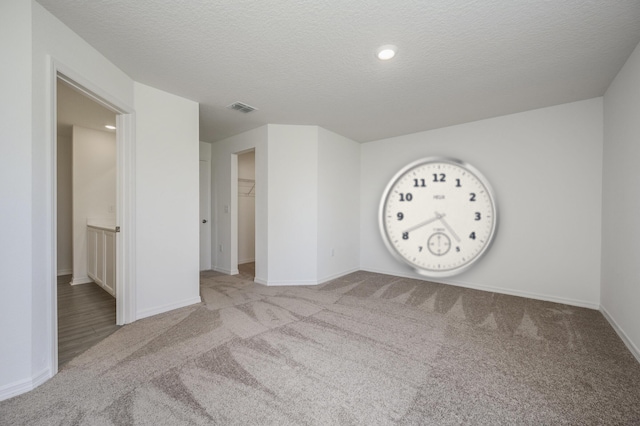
**4:41**
